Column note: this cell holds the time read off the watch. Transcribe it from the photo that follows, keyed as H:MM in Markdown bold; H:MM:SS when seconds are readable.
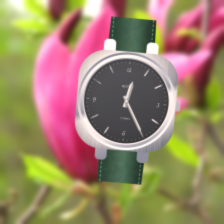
**12:25**
